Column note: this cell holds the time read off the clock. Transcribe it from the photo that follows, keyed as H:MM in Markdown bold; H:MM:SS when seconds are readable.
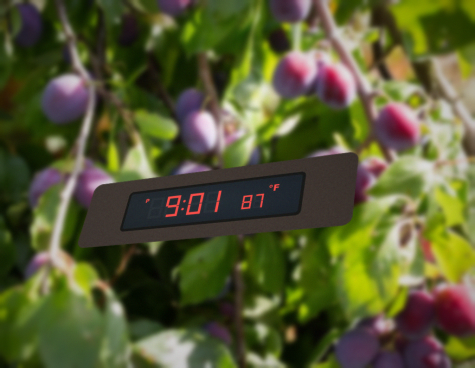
**9:01**
